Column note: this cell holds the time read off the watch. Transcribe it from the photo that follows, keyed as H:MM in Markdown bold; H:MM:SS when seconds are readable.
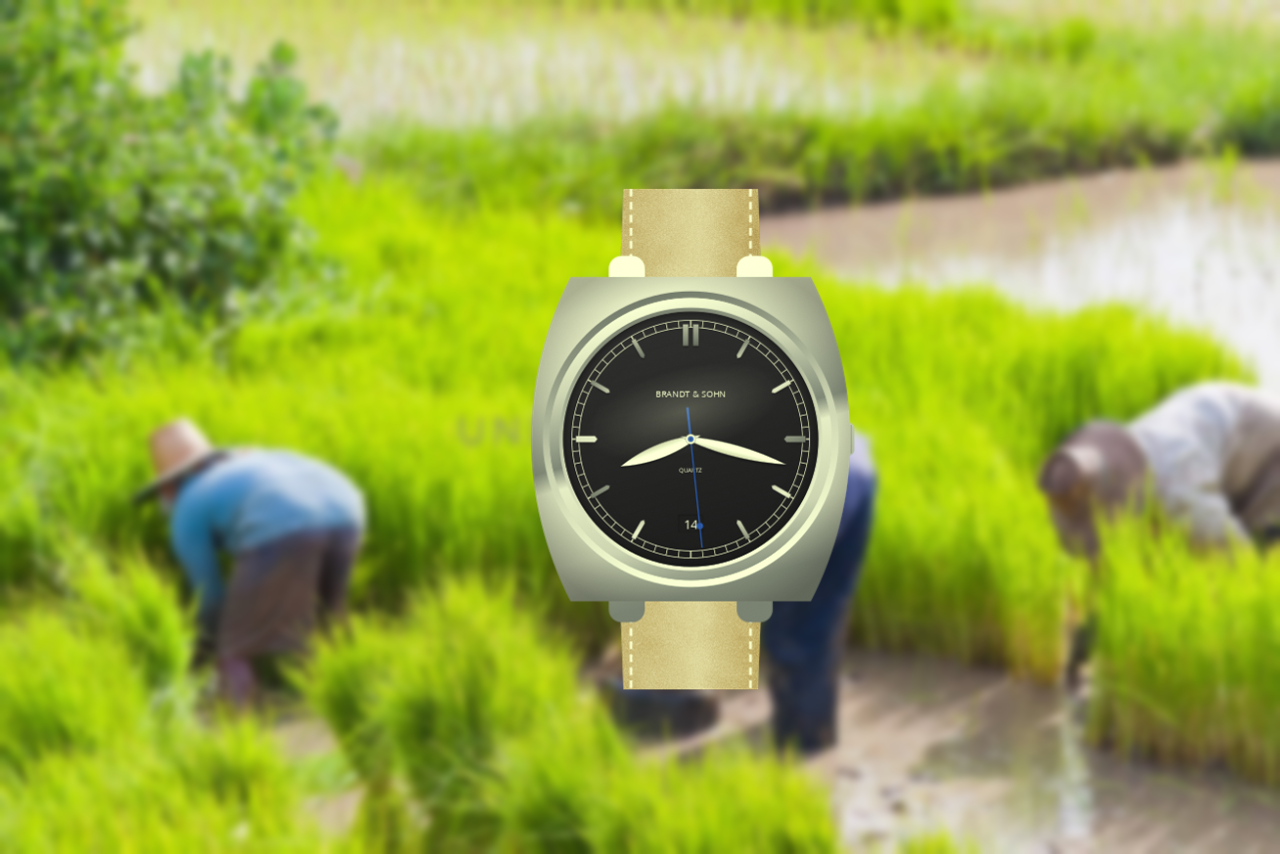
**8:17:29**
